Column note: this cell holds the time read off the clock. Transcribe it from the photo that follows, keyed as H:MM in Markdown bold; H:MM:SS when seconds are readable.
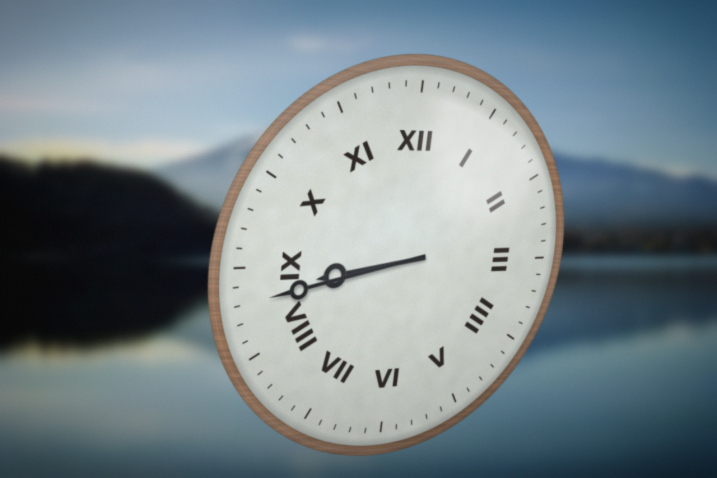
**8:43**
